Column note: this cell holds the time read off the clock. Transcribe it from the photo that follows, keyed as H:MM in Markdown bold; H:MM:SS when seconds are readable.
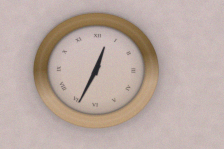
**12:34**
